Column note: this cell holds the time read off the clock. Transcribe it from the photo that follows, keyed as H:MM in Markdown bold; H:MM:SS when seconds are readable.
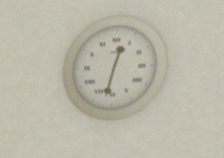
**12:32**
